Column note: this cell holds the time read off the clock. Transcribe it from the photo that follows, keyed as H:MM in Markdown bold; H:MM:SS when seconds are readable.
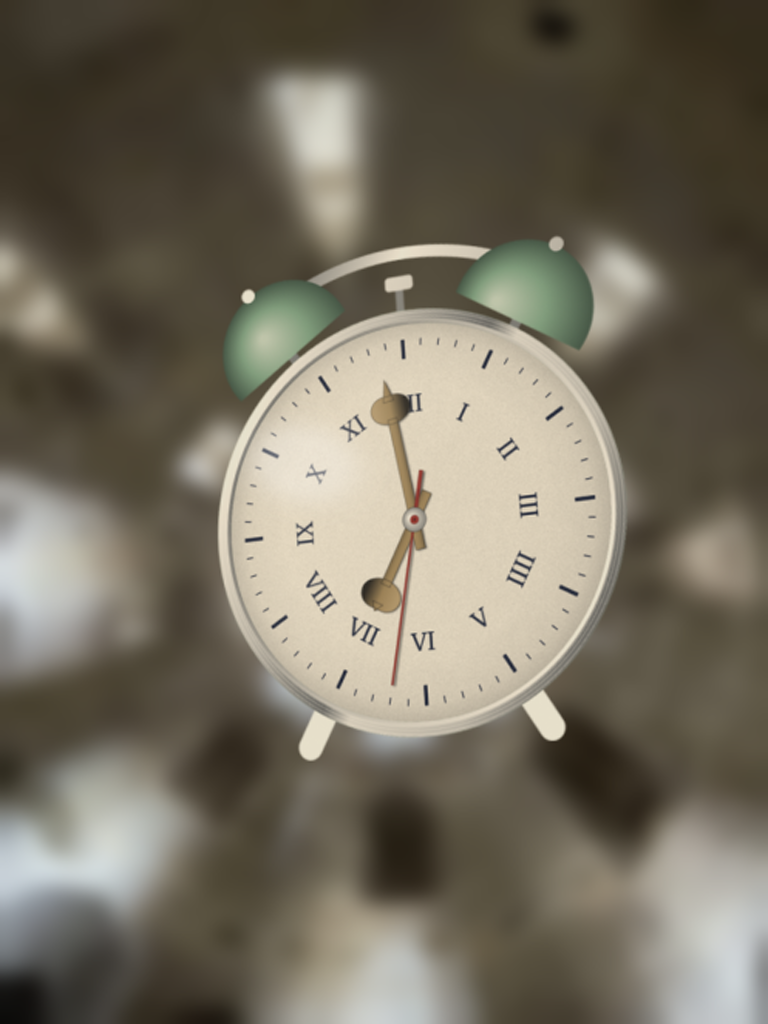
**6:58:32**
